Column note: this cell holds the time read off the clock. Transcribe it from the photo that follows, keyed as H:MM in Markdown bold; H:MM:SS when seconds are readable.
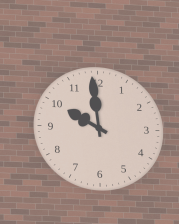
**9:59**
